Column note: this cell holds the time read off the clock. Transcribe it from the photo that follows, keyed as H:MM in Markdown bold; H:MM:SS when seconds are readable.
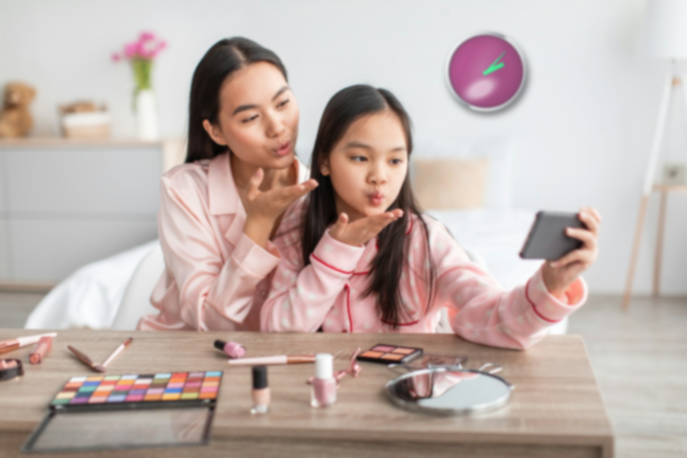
**2:07**
